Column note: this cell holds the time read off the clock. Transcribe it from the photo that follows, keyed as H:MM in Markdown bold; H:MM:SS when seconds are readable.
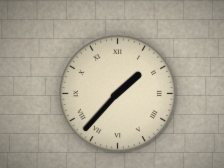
**1:37**
